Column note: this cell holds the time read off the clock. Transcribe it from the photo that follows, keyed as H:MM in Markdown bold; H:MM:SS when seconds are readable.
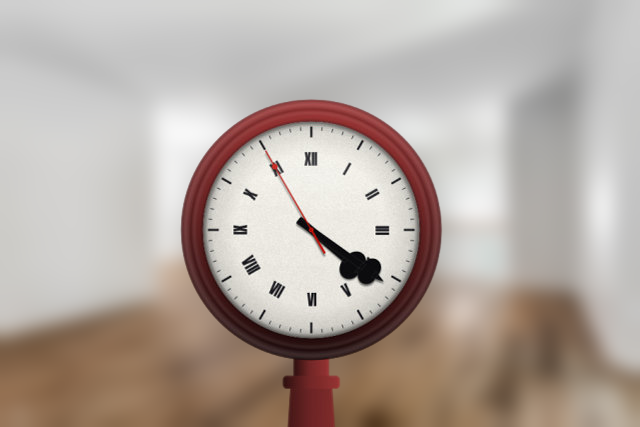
**4:20:55**
